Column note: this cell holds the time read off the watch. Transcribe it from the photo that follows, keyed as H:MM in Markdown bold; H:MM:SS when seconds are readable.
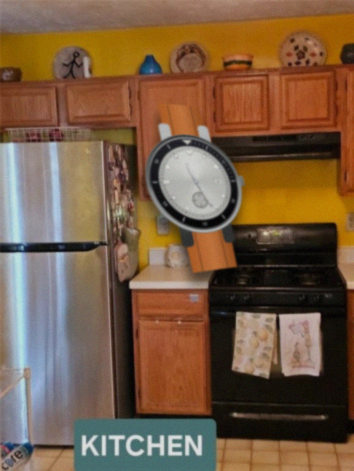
**11:26**
